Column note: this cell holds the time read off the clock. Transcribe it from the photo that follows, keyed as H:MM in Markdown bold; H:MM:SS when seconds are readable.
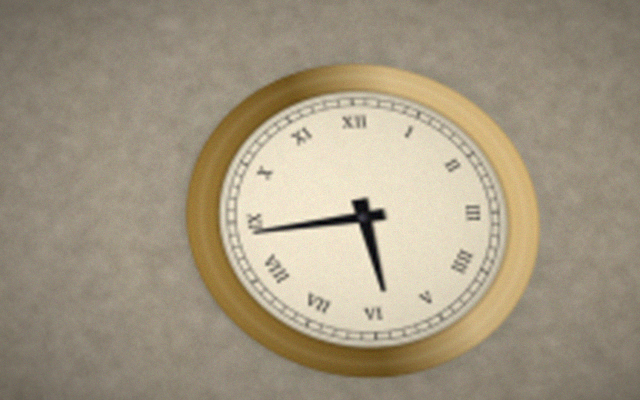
**5:44**
